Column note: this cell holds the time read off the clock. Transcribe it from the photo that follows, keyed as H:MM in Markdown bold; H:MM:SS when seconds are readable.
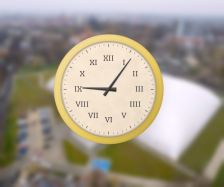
**9:06**
